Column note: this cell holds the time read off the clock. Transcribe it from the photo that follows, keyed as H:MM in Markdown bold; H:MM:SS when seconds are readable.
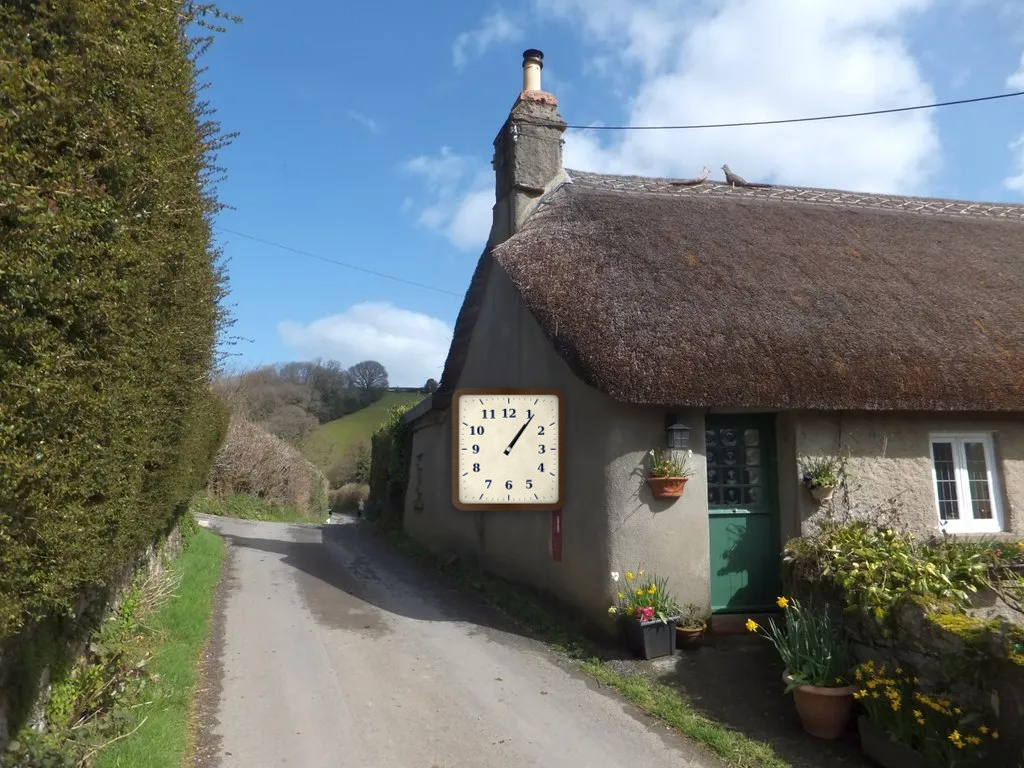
**1:06**
